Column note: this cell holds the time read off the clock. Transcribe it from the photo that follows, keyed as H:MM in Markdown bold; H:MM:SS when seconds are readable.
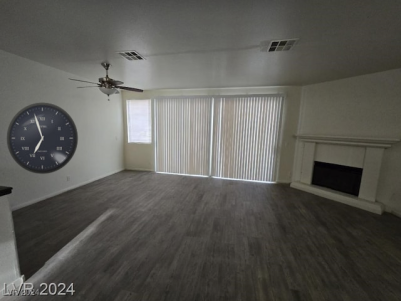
**6:57**
